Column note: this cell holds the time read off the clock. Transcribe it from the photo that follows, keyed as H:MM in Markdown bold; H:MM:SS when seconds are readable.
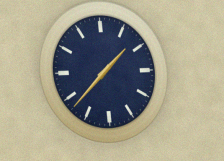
**1:38**
